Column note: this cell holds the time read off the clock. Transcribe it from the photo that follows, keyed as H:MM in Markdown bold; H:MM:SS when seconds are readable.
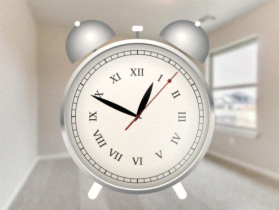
**12:49:07**
